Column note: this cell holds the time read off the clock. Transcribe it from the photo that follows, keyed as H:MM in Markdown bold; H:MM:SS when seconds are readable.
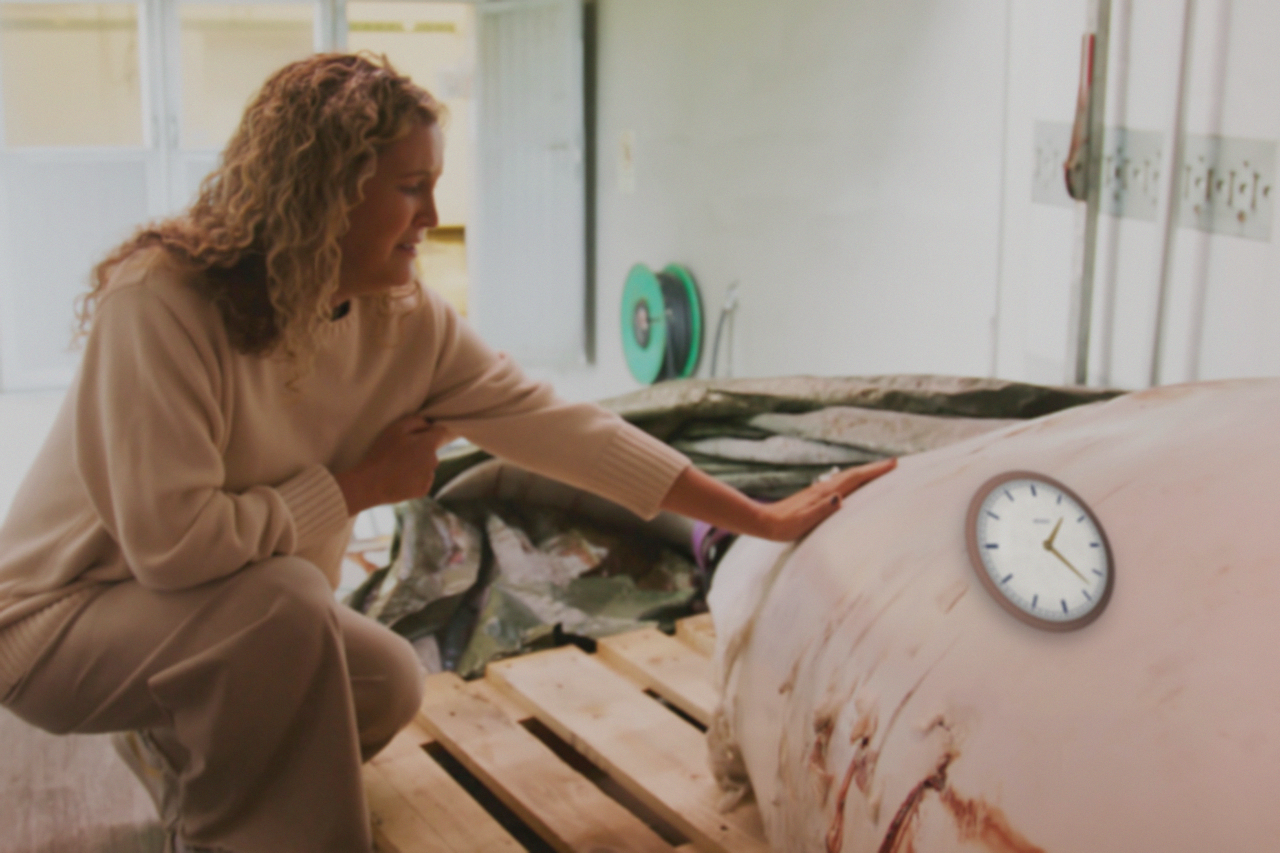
**1:23**
